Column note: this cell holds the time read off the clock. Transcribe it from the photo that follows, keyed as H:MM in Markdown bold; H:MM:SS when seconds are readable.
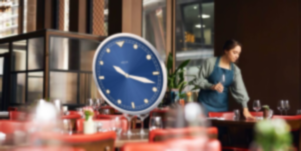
**10:18**
